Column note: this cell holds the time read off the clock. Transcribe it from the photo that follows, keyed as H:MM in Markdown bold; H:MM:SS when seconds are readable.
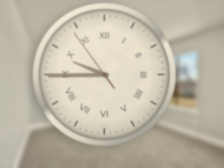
**9:44:54**
